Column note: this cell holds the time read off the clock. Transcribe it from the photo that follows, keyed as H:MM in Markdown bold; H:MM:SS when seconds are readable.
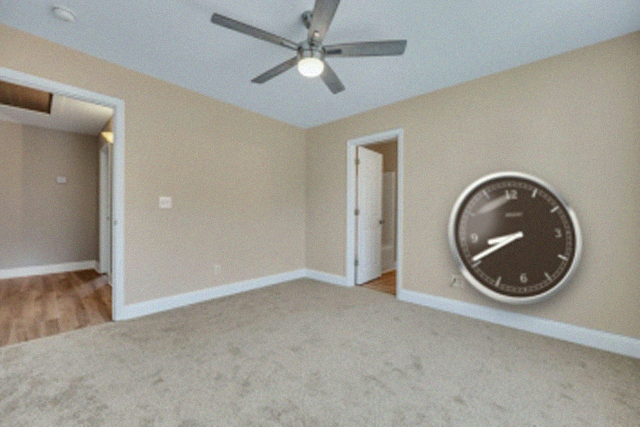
**8:41**
